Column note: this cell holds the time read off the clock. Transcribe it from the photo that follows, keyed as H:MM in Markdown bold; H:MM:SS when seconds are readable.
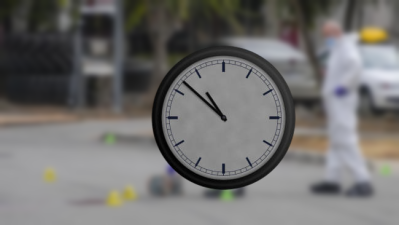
**10:52**
